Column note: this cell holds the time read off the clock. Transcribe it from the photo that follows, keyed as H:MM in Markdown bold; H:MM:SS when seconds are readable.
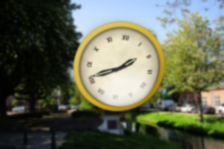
**1:41**
